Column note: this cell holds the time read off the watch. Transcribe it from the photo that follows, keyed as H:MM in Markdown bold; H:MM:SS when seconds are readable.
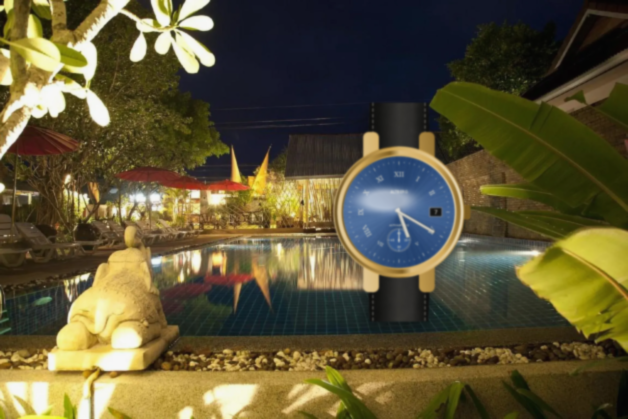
**5:20**
